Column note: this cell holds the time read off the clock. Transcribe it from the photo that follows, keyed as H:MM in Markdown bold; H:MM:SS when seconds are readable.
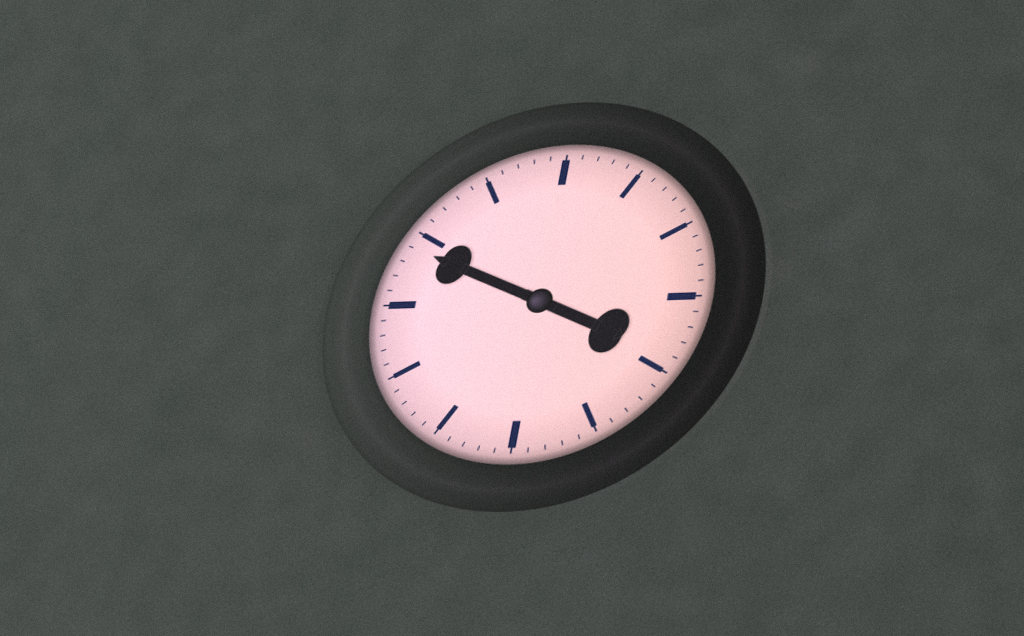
**3:49**
